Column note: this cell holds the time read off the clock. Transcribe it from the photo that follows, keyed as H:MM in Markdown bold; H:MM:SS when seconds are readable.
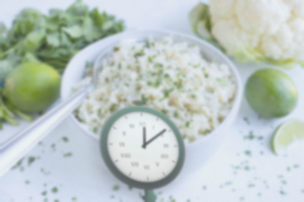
**12:09**
